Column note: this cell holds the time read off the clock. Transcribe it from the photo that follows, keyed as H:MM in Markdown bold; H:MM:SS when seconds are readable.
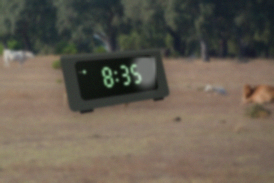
**8:35**
